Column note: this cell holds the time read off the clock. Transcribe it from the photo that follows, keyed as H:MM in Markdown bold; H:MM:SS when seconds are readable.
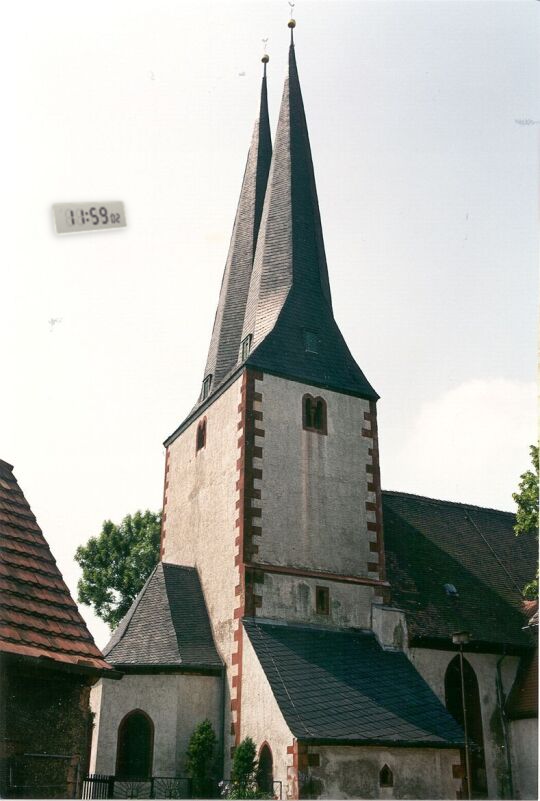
**11:59**
